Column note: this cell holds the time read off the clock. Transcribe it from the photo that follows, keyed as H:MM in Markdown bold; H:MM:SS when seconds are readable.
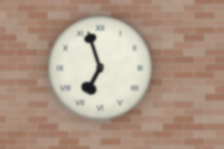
**6:57**
